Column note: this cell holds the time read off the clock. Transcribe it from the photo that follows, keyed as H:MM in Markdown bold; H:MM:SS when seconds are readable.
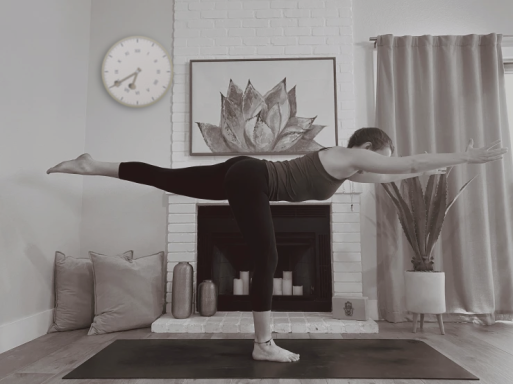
**6:40**
